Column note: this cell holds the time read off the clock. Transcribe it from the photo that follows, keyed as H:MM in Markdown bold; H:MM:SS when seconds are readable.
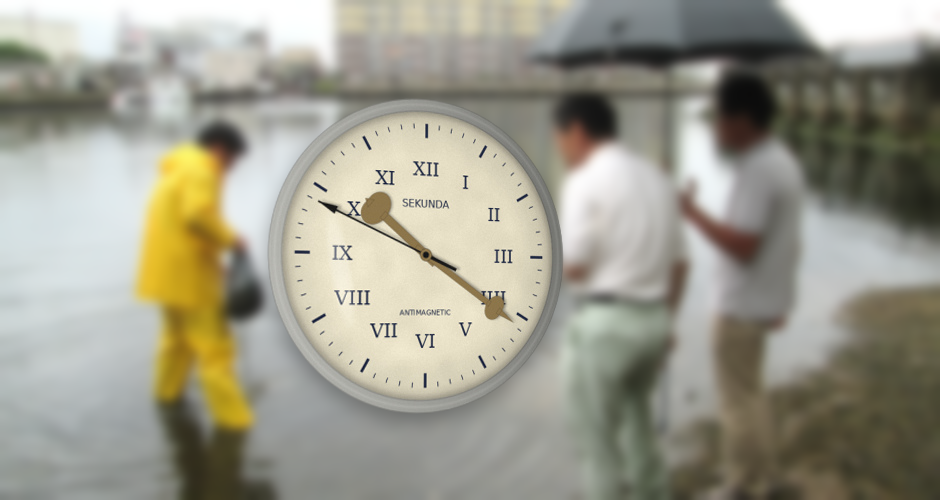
**10:20:49**
